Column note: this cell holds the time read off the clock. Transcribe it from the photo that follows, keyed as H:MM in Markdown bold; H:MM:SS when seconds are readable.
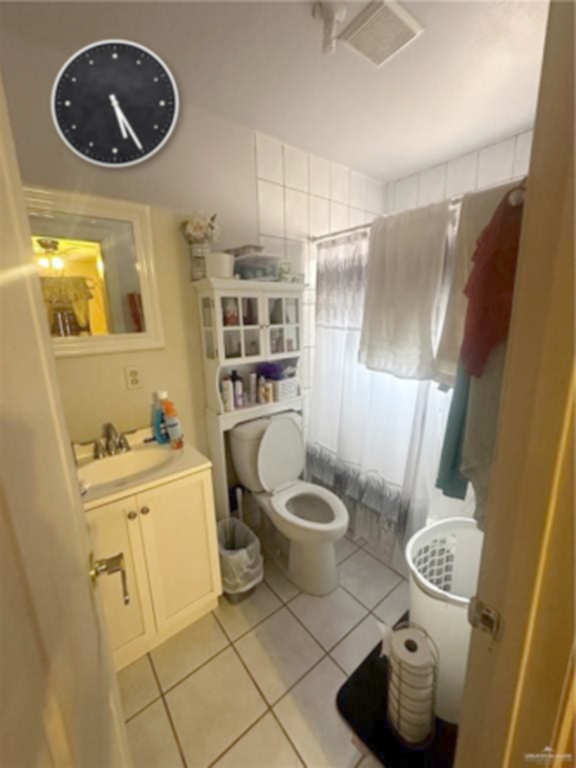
**5:25**
